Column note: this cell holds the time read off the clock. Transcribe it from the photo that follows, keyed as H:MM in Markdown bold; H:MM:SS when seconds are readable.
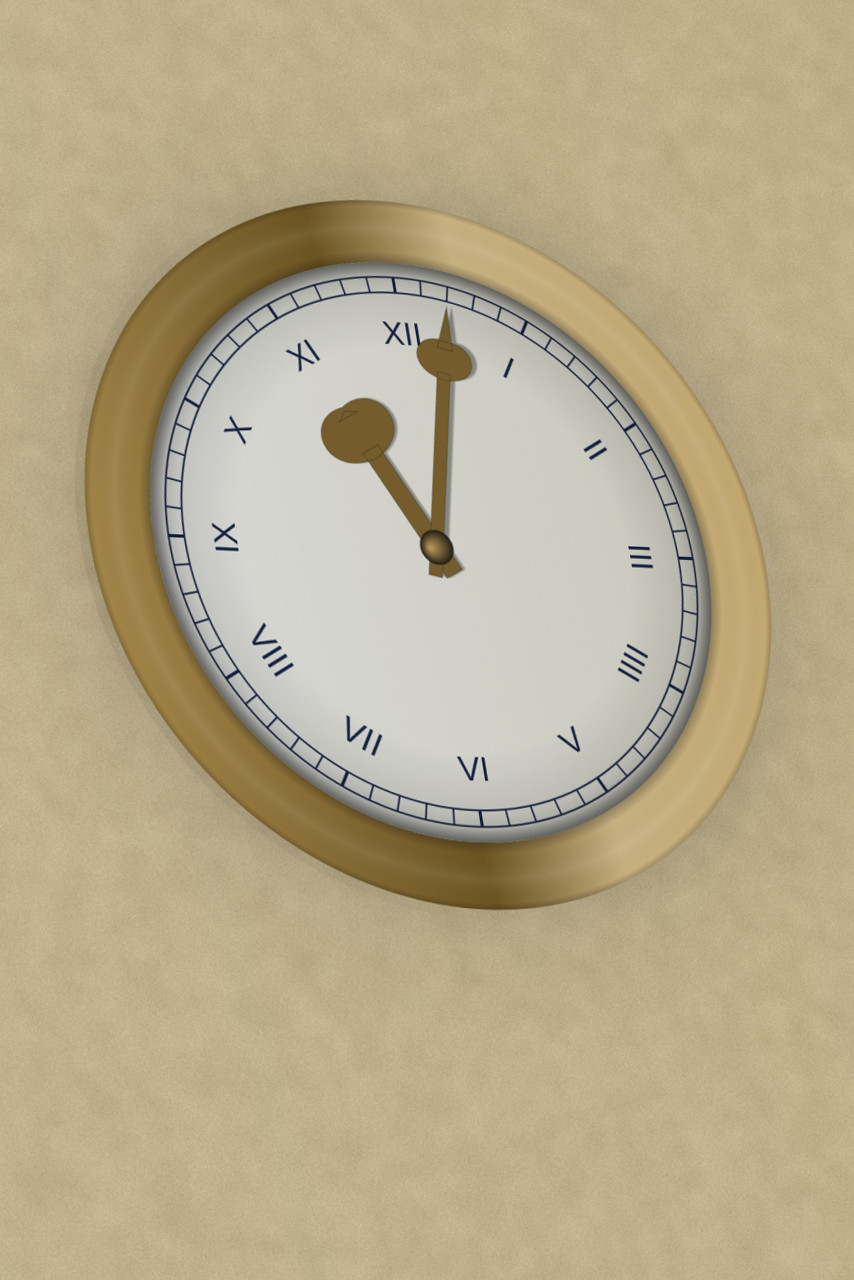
**11:02**
